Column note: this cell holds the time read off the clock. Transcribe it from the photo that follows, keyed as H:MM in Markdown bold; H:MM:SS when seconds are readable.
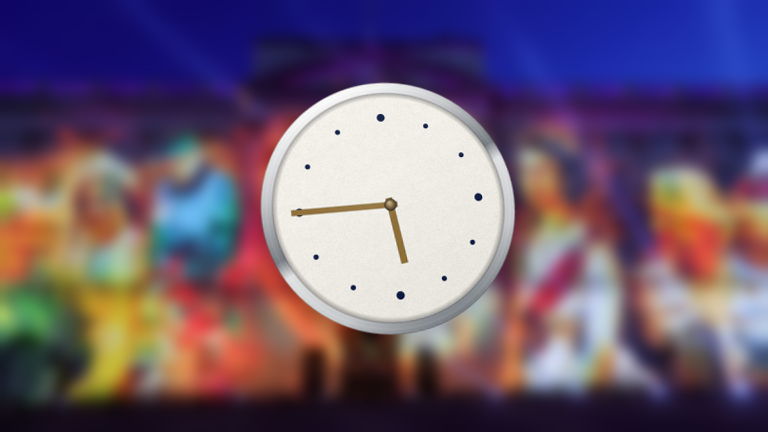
**5:45**
